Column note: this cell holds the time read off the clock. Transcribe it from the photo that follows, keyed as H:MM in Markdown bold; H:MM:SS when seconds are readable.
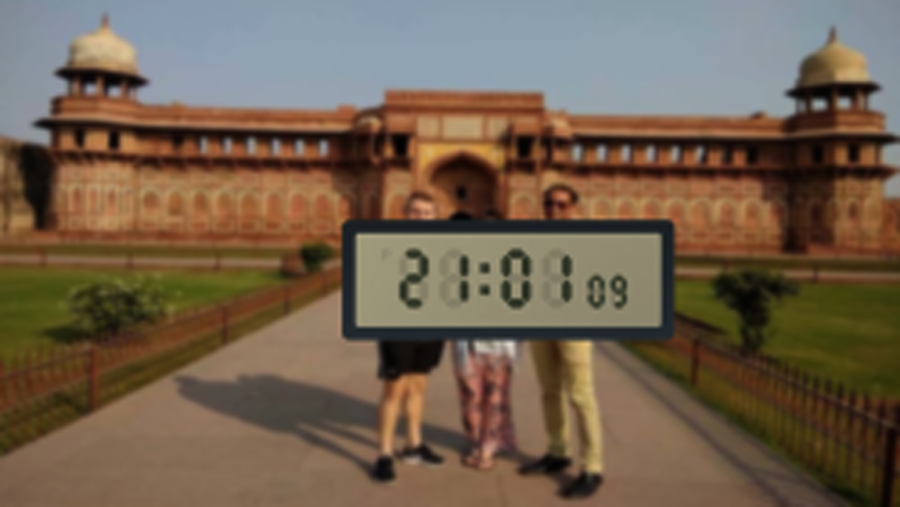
**21:01:09**
